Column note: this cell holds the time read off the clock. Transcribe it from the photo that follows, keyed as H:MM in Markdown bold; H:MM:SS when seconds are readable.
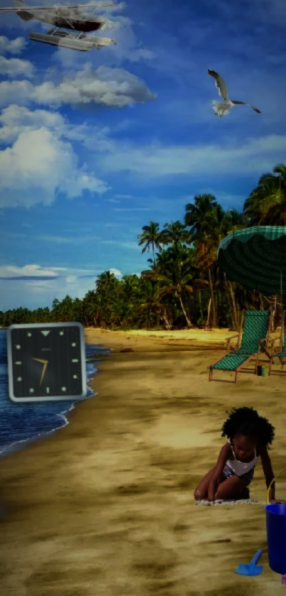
**9:33**
